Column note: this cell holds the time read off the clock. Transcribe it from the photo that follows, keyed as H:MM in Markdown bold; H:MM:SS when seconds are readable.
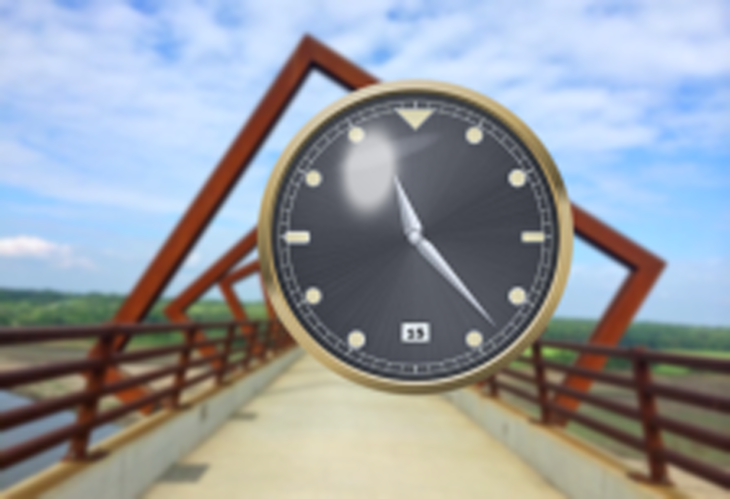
**11:23**
